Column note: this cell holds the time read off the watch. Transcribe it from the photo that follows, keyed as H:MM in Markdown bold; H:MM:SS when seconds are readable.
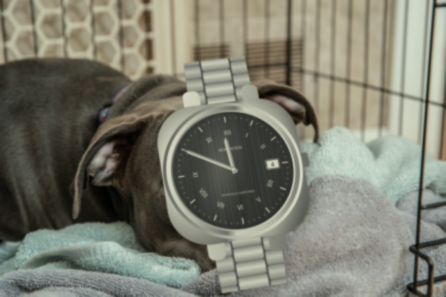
**11:50**
